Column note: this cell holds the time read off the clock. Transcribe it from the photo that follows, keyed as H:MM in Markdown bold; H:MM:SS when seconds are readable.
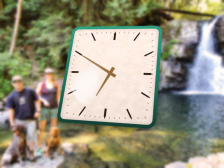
**6:50**
